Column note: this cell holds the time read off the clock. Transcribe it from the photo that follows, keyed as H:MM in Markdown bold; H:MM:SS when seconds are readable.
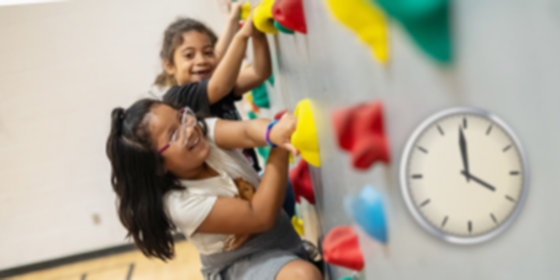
**3:59**
